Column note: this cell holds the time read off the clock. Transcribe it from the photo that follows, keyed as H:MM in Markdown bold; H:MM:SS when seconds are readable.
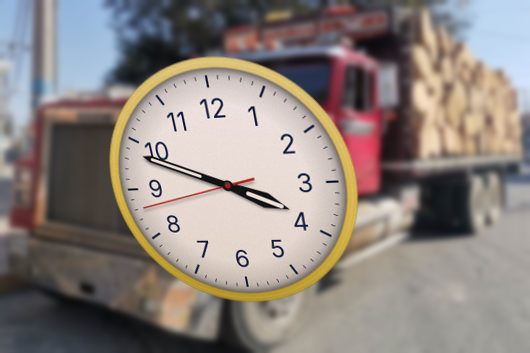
**3:48:43**
